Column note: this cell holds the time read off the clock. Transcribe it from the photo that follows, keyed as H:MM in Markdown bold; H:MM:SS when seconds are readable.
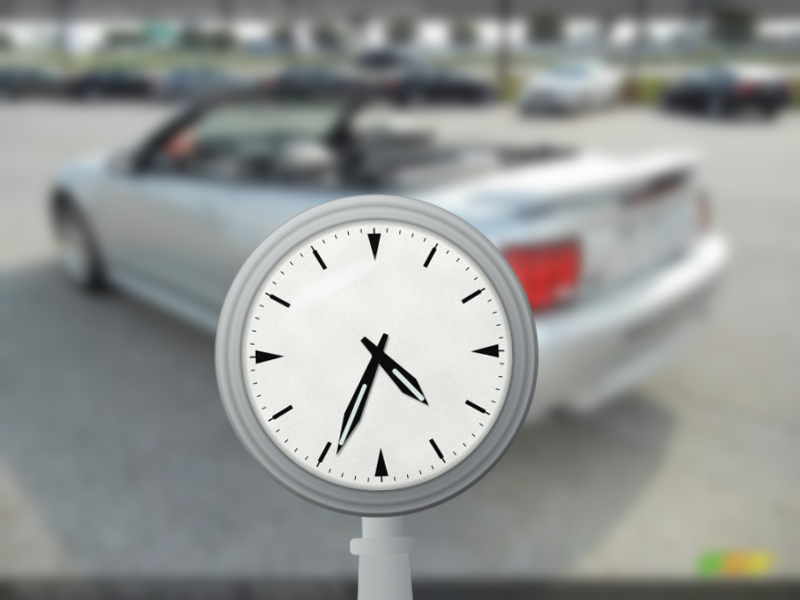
**4:34**
